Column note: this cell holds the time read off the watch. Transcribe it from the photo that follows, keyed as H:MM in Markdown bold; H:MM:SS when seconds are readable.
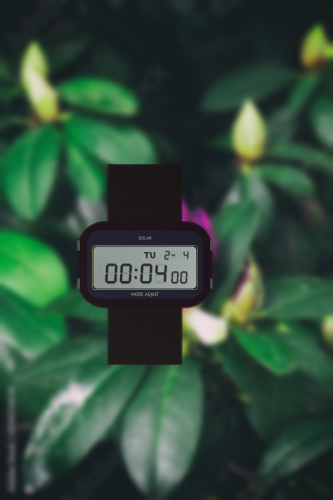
**0:04:00**
